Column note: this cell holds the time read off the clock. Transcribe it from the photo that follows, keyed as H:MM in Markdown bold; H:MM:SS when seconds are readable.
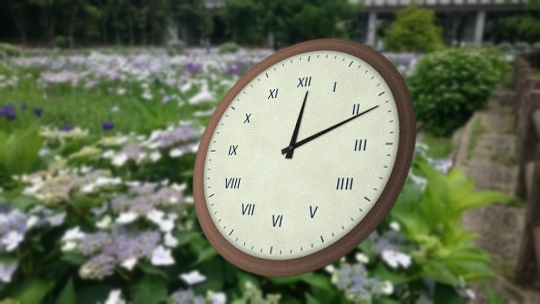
**12:11**
